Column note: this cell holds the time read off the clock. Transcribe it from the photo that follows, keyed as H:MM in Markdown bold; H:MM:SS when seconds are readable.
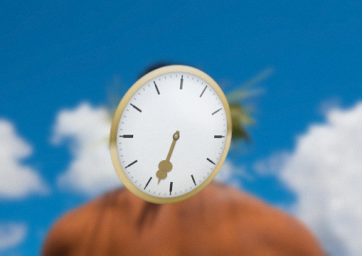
**6:33**
